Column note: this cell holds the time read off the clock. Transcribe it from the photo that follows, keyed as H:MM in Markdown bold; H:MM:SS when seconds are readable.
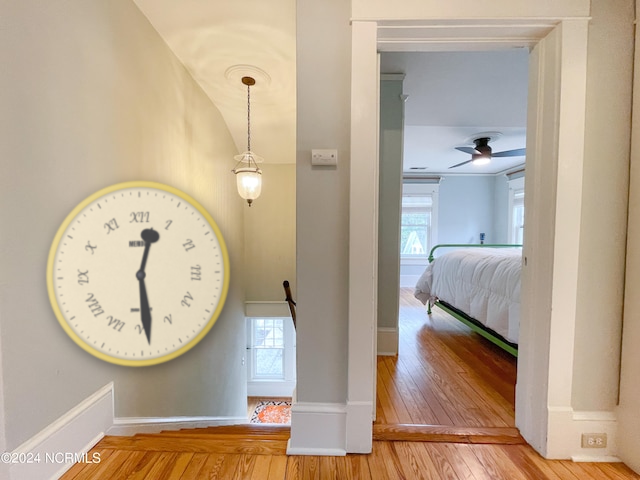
**12:29**
